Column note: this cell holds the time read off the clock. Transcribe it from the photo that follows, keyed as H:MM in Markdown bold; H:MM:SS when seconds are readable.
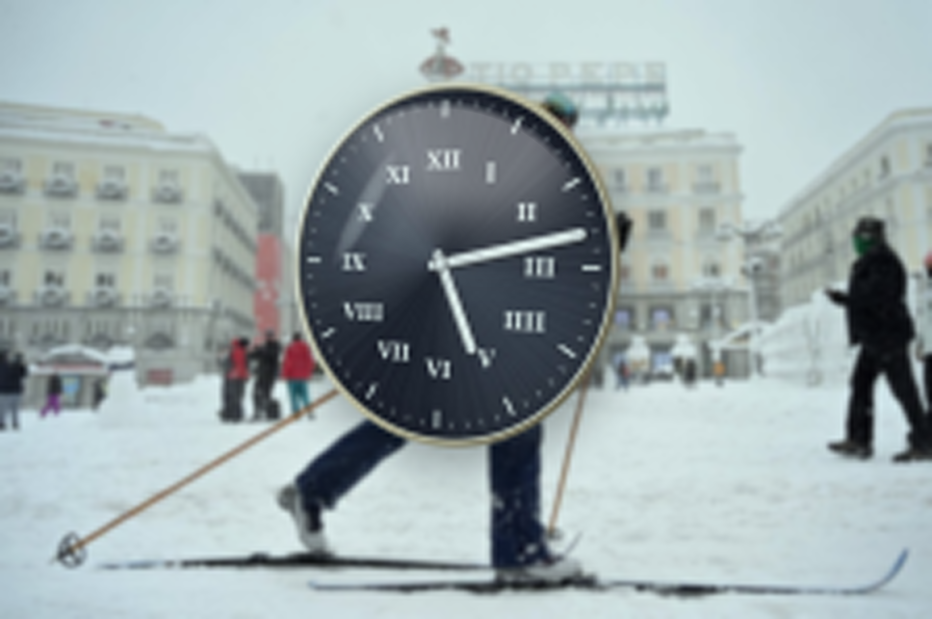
**5:13**
